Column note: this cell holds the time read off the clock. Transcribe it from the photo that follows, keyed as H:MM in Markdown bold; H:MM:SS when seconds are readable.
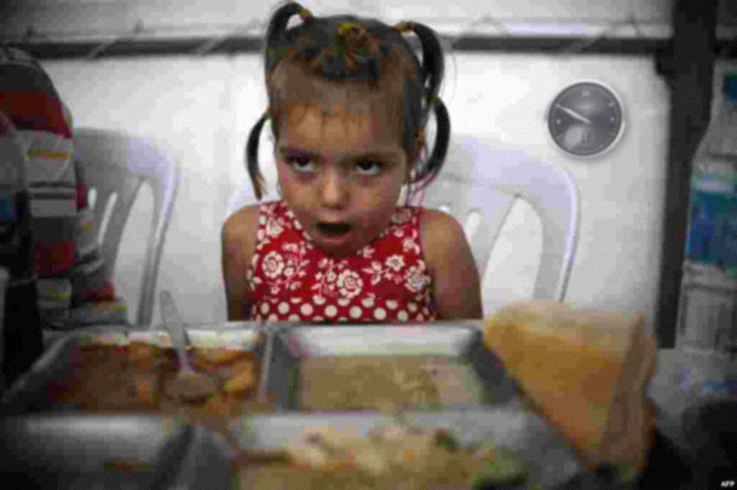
**9:50**
